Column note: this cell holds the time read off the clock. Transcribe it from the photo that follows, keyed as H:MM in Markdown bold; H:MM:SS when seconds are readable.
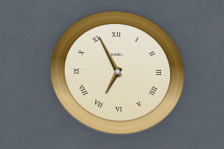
**6:56**
